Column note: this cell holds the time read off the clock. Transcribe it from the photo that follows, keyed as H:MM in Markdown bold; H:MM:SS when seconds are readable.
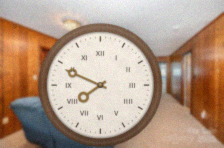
**7:49**
